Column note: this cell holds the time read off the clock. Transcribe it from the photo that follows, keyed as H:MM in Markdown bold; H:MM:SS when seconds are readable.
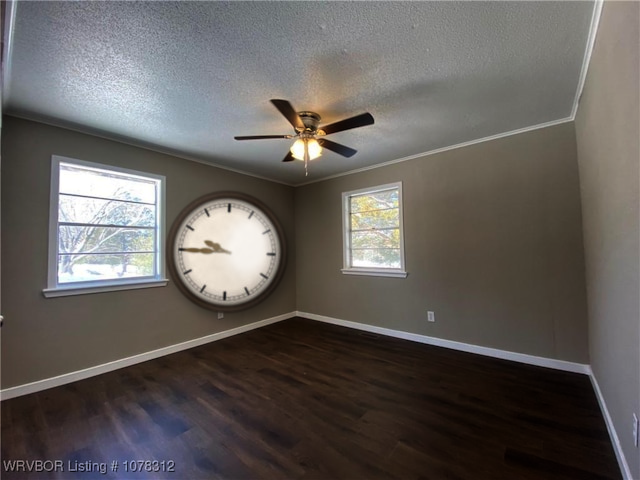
**9:45**
